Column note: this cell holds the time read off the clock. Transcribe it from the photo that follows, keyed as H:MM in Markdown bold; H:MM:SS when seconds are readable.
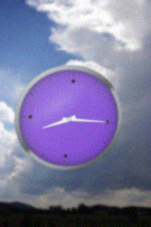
**8:15**
